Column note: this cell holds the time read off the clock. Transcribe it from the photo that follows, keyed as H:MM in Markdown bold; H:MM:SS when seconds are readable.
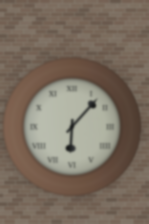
**6:07**
